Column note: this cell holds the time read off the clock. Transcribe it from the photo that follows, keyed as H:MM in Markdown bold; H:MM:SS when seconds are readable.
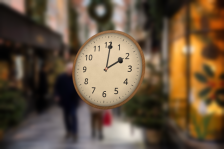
**2:01**
